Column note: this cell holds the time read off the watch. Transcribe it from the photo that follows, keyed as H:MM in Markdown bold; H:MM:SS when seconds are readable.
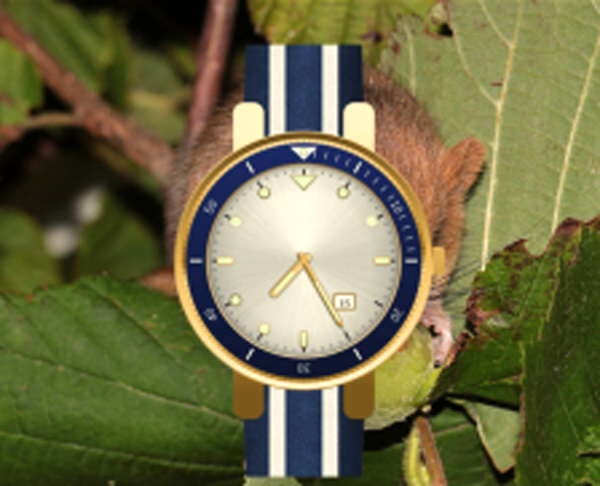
**7:25**
